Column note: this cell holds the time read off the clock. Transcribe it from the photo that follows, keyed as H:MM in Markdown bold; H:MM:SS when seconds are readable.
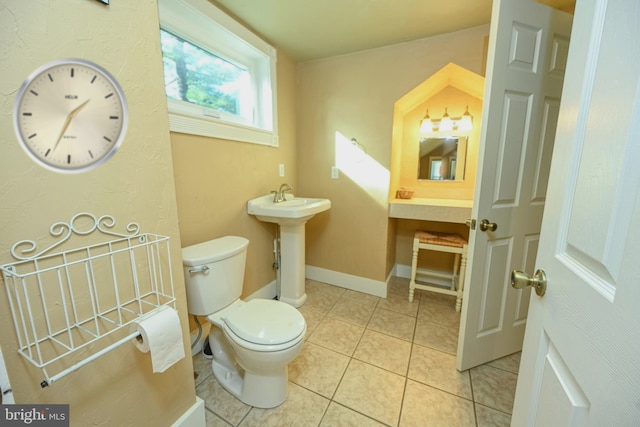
**1:34**
